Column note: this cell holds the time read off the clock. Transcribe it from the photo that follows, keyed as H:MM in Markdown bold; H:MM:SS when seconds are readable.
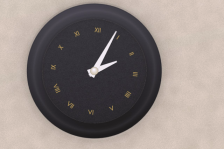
**2:04**
